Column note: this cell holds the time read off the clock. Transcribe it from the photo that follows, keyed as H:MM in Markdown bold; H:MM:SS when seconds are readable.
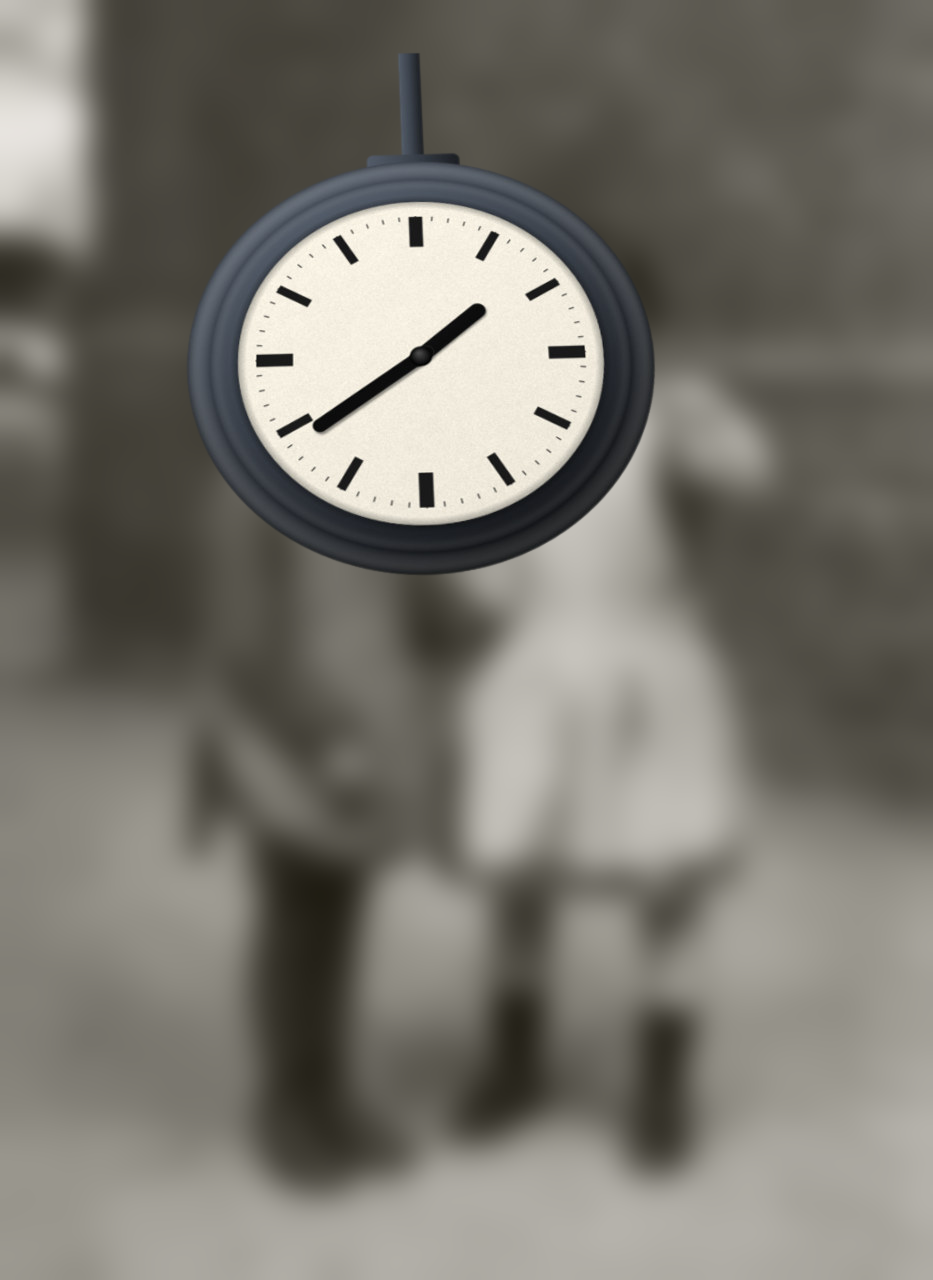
**1:39**
